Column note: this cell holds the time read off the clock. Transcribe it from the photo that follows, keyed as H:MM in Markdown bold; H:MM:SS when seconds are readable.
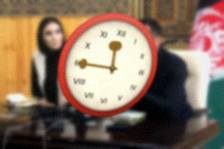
**11:45**
